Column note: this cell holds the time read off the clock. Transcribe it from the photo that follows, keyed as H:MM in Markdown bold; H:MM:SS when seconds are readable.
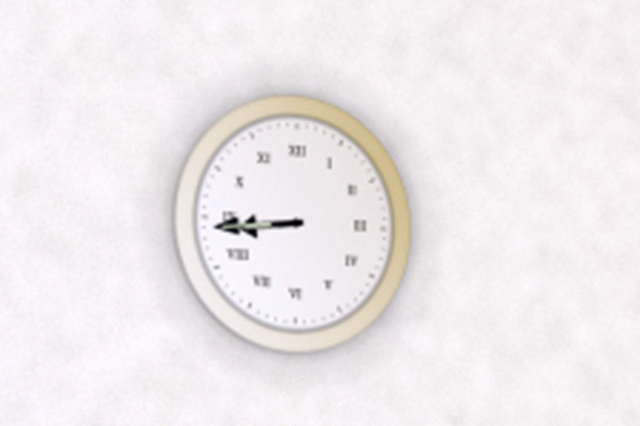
**8:44**
